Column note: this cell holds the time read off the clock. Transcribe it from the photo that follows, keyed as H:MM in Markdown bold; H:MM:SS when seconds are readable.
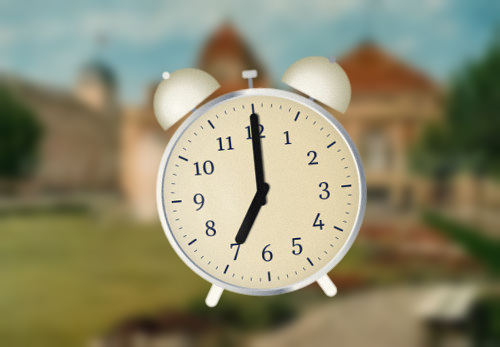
**7:00**
